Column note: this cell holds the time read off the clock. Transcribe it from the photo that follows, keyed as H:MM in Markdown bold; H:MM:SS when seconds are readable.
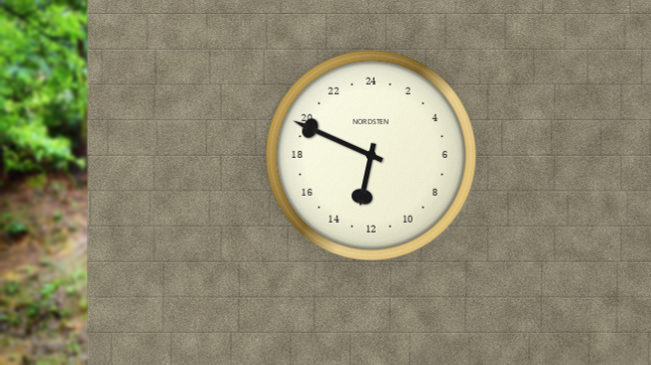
**12:49**
